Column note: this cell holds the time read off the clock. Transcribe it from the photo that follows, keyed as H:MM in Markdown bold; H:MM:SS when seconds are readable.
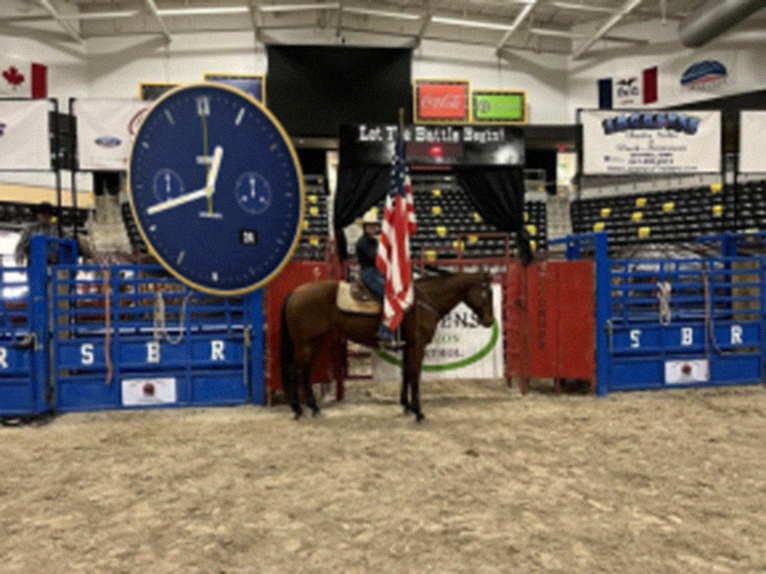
**12:42**
